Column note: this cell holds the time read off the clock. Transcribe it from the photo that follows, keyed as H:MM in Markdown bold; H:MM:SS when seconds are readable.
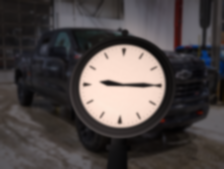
**9:15**
